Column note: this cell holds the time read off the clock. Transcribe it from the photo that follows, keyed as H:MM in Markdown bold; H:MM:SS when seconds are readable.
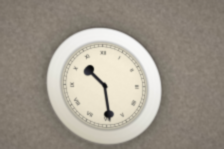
**10:29**
